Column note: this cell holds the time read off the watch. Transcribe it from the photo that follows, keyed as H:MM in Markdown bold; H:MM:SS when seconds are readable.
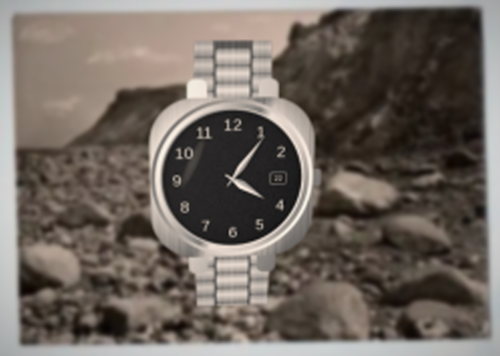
**4:06**
